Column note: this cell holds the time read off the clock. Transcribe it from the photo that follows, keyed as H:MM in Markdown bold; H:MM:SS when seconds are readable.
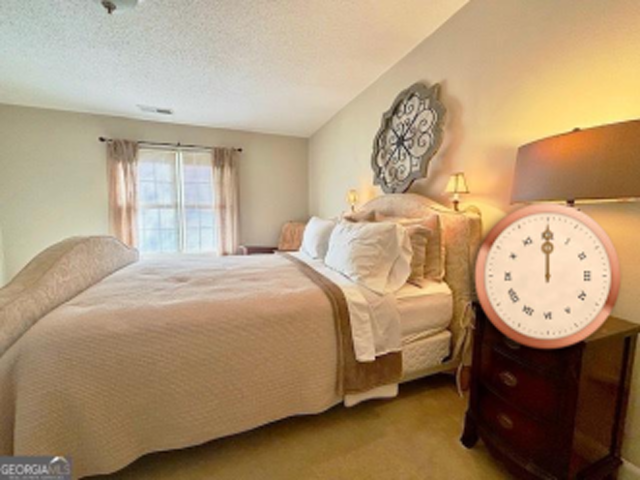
**12:00**
